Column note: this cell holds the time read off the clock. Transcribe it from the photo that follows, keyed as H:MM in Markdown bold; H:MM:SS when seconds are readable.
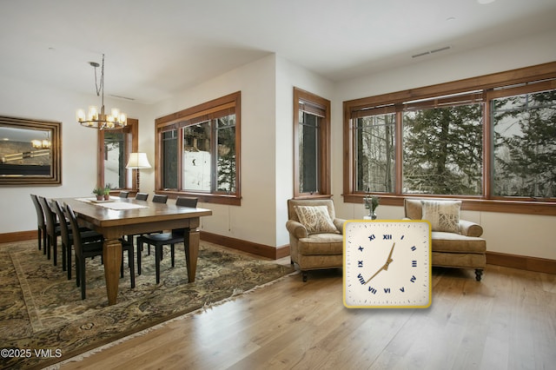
**12:38**
